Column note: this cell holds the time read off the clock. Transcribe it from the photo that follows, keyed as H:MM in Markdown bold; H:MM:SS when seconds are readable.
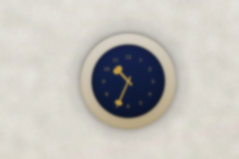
**10:34**
